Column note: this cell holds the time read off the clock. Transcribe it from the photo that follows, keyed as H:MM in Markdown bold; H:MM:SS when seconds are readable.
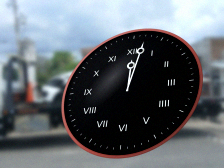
**12:02**
